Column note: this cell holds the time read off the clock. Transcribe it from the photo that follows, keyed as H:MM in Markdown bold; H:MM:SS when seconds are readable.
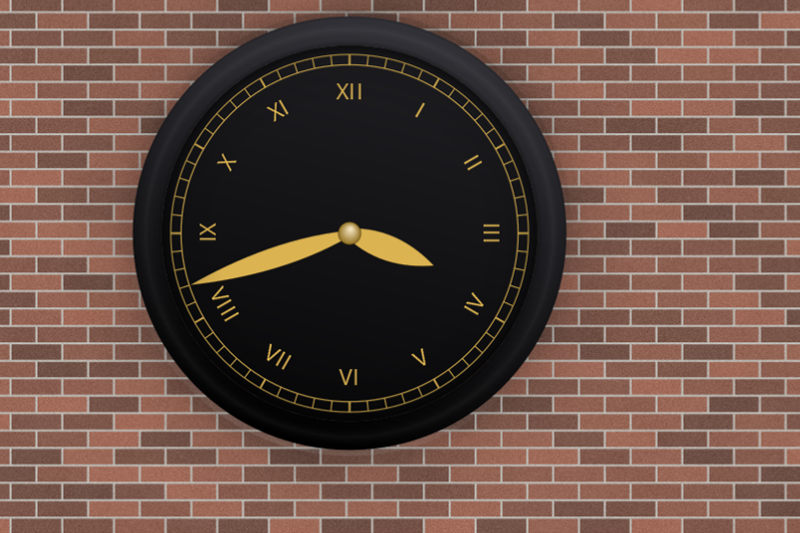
**3:42**
